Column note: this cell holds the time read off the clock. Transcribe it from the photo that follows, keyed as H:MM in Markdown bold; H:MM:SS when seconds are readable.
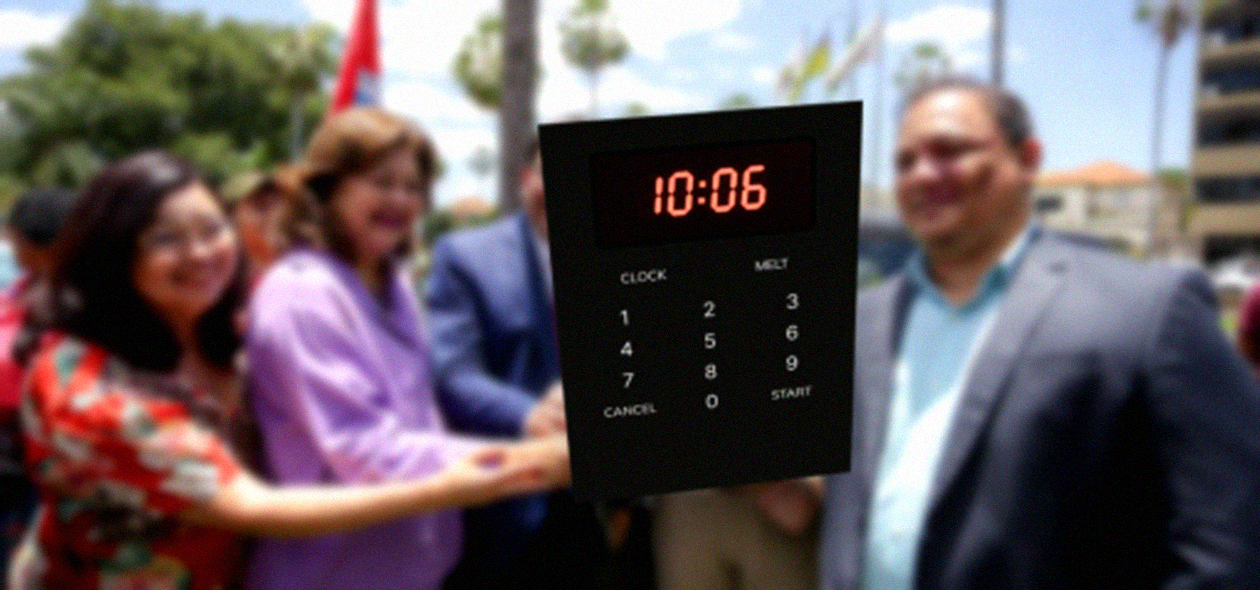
**10:06**
